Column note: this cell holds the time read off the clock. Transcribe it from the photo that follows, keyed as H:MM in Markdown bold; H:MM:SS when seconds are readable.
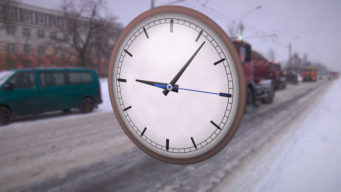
**9:06:15**
